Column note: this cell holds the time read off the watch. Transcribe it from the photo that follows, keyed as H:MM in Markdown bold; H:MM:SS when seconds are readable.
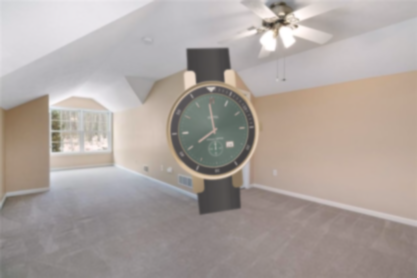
**7:59**
